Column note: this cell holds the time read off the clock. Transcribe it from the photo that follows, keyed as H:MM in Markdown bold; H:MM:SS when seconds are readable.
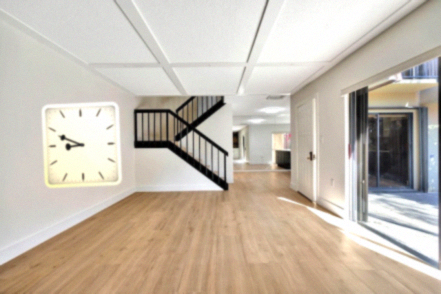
**8:49**
